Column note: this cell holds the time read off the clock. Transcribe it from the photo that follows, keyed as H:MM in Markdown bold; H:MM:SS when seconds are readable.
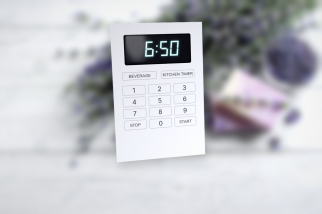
**6:50**
